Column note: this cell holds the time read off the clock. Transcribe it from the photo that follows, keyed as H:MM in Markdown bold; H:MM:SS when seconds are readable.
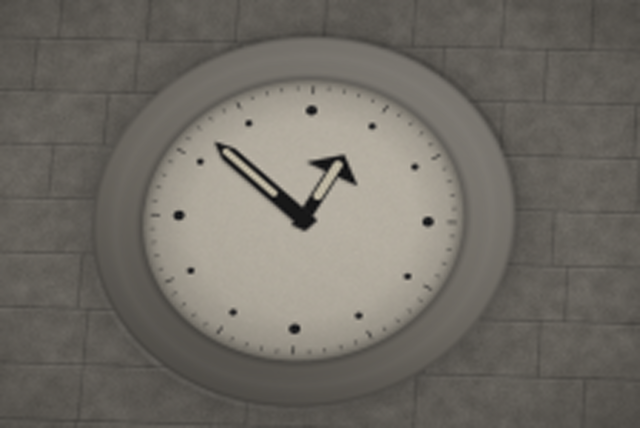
**12:52**
